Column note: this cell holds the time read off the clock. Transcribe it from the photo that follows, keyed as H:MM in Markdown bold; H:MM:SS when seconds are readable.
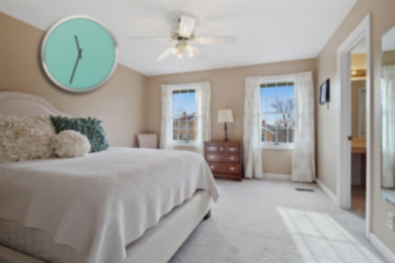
**11:33**
